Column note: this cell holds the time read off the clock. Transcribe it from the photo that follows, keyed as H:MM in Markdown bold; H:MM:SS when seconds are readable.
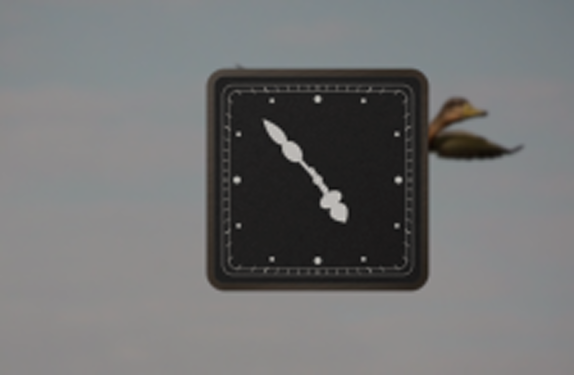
**4:53**
